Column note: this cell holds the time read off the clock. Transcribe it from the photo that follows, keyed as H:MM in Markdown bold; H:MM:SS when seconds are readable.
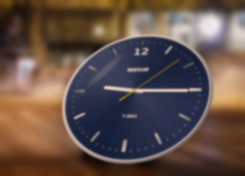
**9:15:08**
